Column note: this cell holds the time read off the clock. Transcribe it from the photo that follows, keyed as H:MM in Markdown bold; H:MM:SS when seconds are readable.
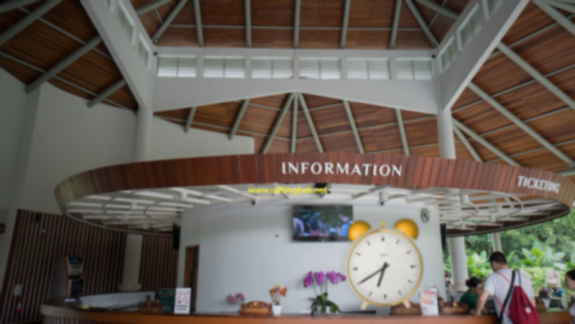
**6:40**
